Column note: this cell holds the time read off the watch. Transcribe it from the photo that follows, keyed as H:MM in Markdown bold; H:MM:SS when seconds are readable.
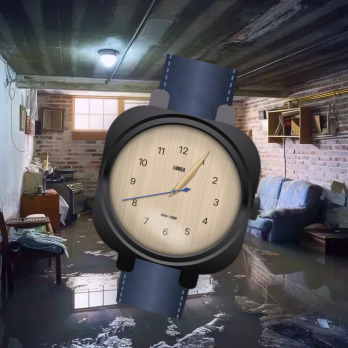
**1:04:41**
